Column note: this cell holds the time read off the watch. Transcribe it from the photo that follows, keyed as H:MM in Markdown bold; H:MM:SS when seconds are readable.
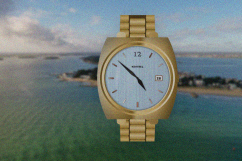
**4:52**
